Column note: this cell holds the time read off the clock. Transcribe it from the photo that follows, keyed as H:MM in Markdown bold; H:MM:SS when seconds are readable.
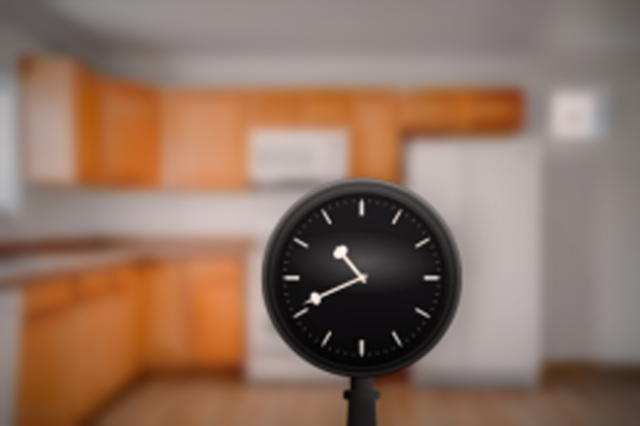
**10:41**
